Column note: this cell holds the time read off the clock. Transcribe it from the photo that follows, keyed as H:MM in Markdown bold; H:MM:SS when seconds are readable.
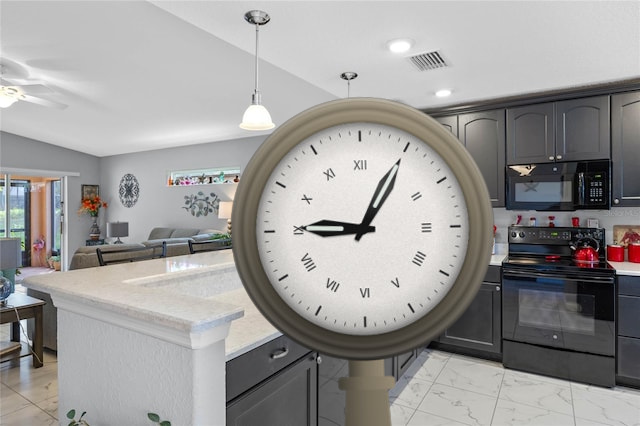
**9:05**
